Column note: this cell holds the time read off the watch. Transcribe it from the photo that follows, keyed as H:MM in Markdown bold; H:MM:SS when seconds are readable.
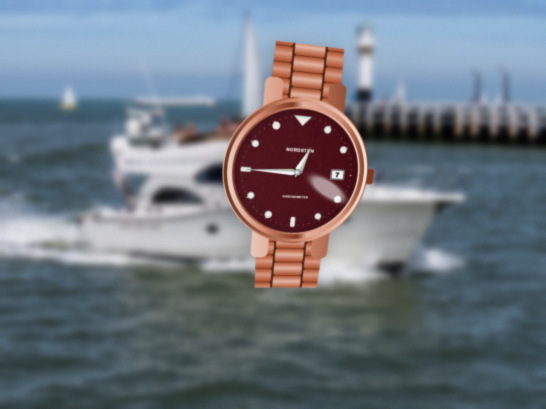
**12:45**
